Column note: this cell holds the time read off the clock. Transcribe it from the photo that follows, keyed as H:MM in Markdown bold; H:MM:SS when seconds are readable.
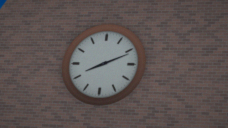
**8:11**
